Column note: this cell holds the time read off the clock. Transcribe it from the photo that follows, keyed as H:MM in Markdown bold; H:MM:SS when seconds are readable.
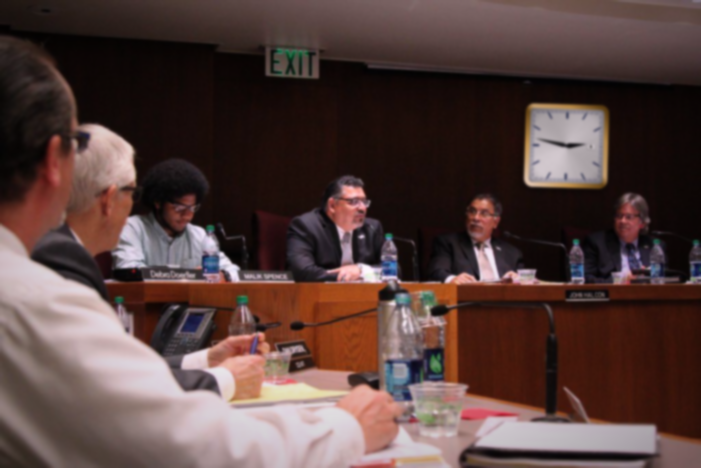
**2:47**
